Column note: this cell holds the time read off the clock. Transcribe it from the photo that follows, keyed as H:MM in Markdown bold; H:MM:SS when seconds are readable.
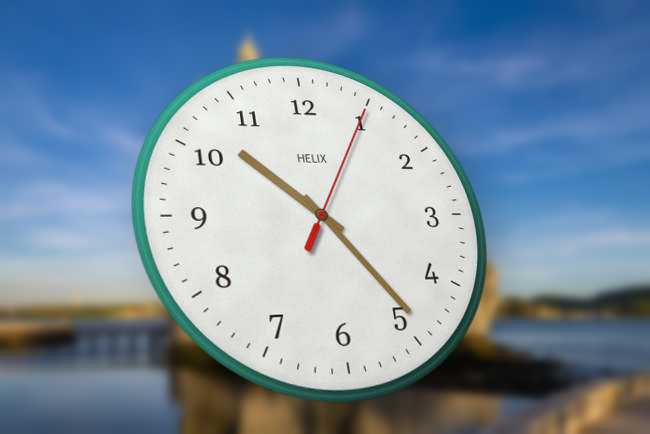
**10:24:05**
